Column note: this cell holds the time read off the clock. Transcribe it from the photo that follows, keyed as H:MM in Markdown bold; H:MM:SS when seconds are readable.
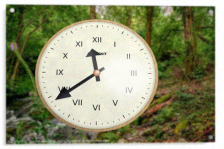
**11:39**
